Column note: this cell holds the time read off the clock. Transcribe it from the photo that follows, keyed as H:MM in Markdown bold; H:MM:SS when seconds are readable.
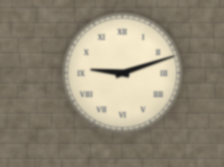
**9:12**
